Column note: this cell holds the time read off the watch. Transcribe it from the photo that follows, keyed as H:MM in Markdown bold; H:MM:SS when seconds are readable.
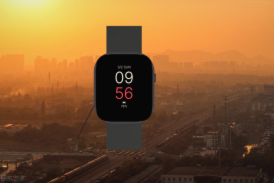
**9:56**
